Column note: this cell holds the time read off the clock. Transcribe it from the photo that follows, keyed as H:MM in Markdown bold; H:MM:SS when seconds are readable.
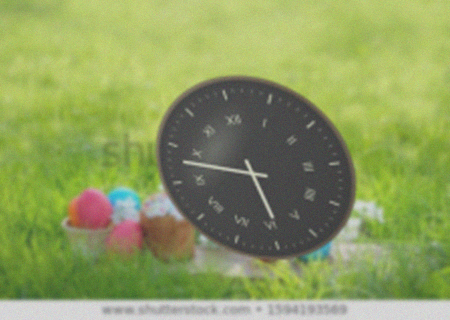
**5:48**
